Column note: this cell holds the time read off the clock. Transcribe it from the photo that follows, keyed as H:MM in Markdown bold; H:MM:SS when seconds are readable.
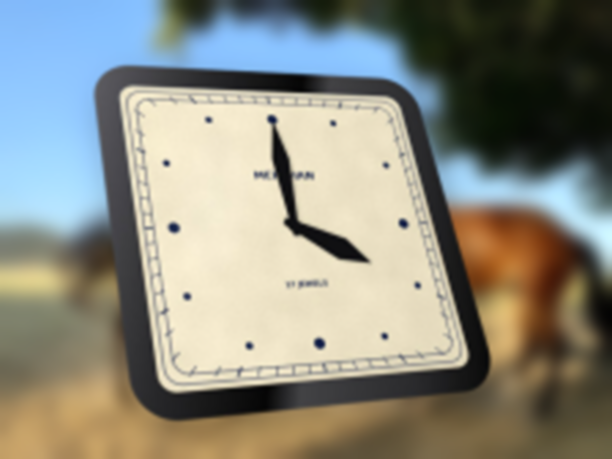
**4:00**
